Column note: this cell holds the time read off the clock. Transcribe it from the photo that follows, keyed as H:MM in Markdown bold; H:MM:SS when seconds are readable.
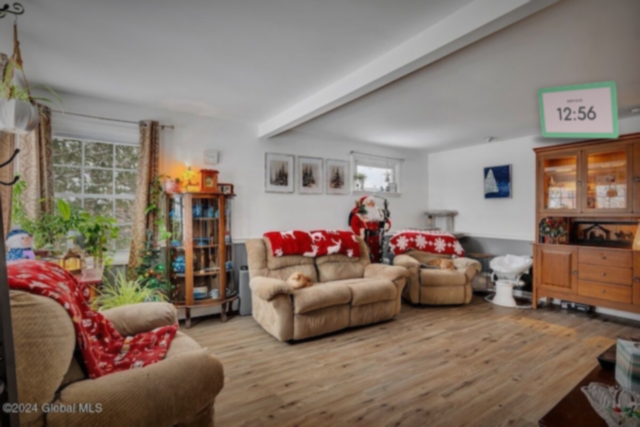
**12:56**
